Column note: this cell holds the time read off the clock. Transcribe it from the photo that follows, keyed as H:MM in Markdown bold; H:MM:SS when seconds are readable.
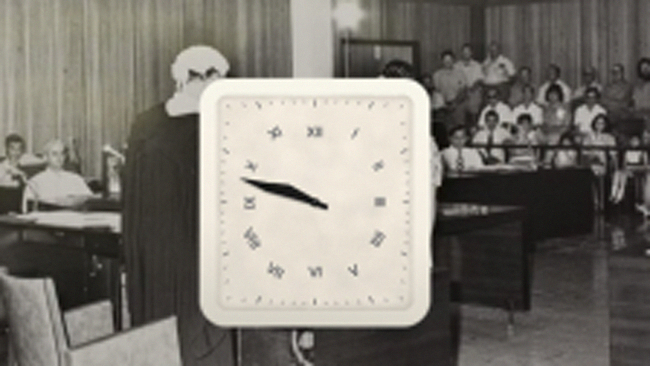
**9:48**
